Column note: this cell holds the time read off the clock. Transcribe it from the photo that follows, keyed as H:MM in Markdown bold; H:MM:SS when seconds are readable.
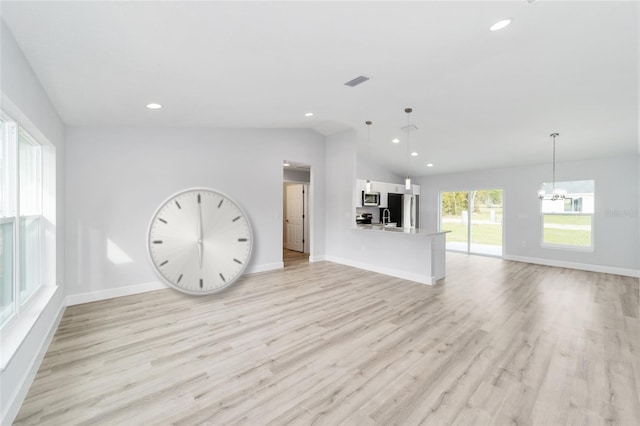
**6:00**
